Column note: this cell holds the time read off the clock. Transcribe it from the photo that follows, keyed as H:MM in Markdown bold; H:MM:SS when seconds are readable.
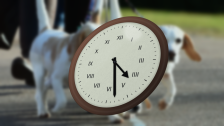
**4:28**
